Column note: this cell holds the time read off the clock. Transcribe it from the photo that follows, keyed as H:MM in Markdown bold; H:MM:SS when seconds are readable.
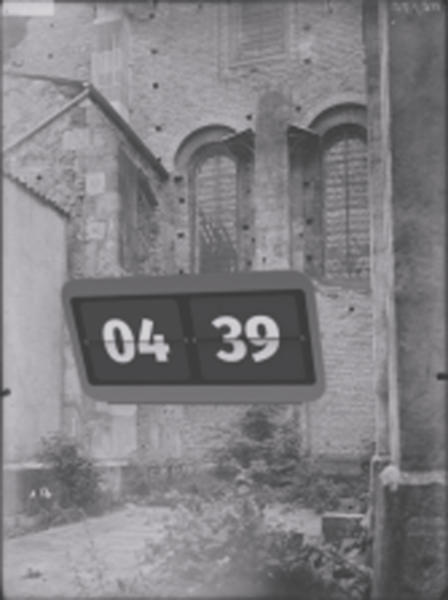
**4:39**
